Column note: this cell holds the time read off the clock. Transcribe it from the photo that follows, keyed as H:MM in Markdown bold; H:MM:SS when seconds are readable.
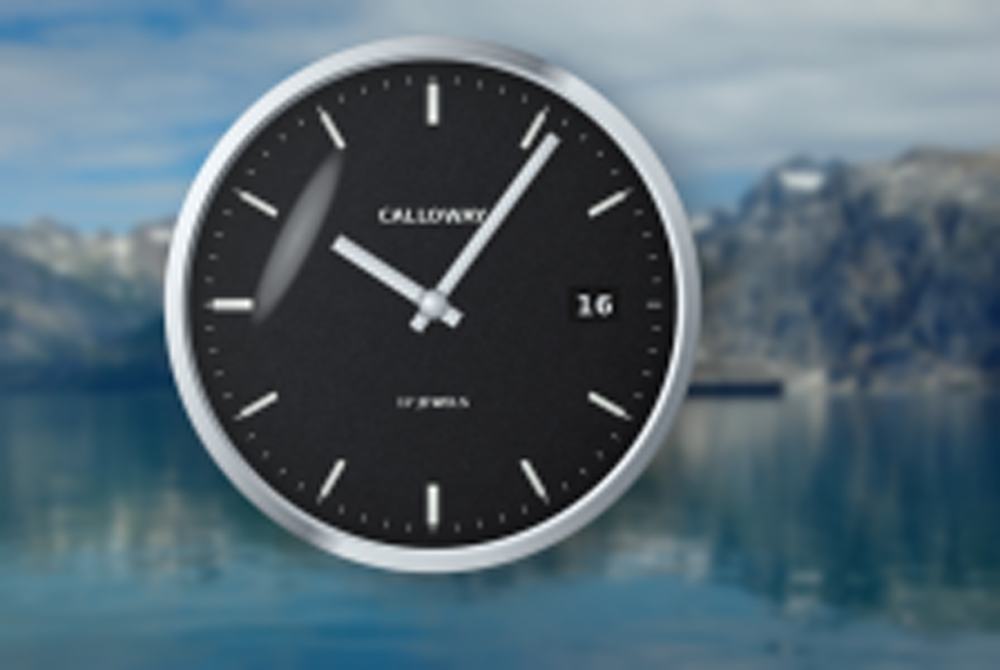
**10:06**
